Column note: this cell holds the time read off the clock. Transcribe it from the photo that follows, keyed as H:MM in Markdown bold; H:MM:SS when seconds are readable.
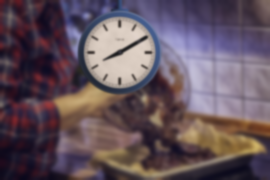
**8:10**
